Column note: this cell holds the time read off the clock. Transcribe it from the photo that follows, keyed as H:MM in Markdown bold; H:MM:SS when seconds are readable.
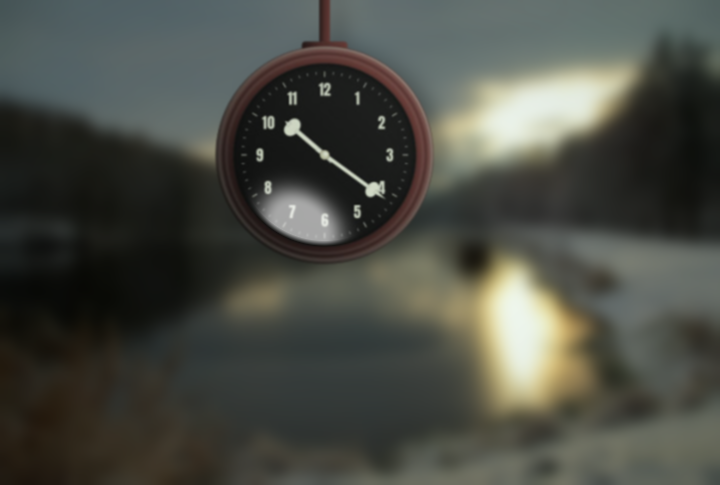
**10:21**
